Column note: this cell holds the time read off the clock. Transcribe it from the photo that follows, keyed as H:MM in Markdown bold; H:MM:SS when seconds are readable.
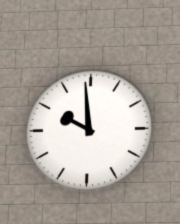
**9:59**
